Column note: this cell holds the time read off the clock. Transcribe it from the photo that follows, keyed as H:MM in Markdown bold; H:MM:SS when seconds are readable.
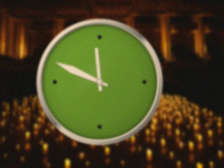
**11:49**
